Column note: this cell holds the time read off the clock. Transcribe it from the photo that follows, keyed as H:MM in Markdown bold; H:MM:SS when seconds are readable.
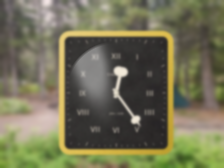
**12:24**
